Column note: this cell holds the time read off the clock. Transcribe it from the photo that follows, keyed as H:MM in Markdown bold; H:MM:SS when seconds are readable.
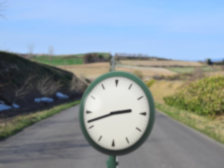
**2:42**
